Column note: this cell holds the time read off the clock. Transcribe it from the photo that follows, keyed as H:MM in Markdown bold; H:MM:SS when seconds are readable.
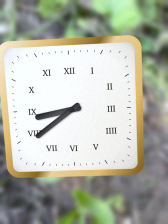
**8:39**
